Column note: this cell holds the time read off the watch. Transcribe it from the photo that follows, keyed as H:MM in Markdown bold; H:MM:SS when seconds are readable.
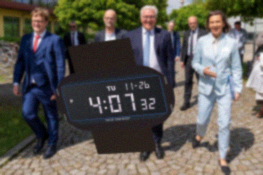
**4:07:32**
